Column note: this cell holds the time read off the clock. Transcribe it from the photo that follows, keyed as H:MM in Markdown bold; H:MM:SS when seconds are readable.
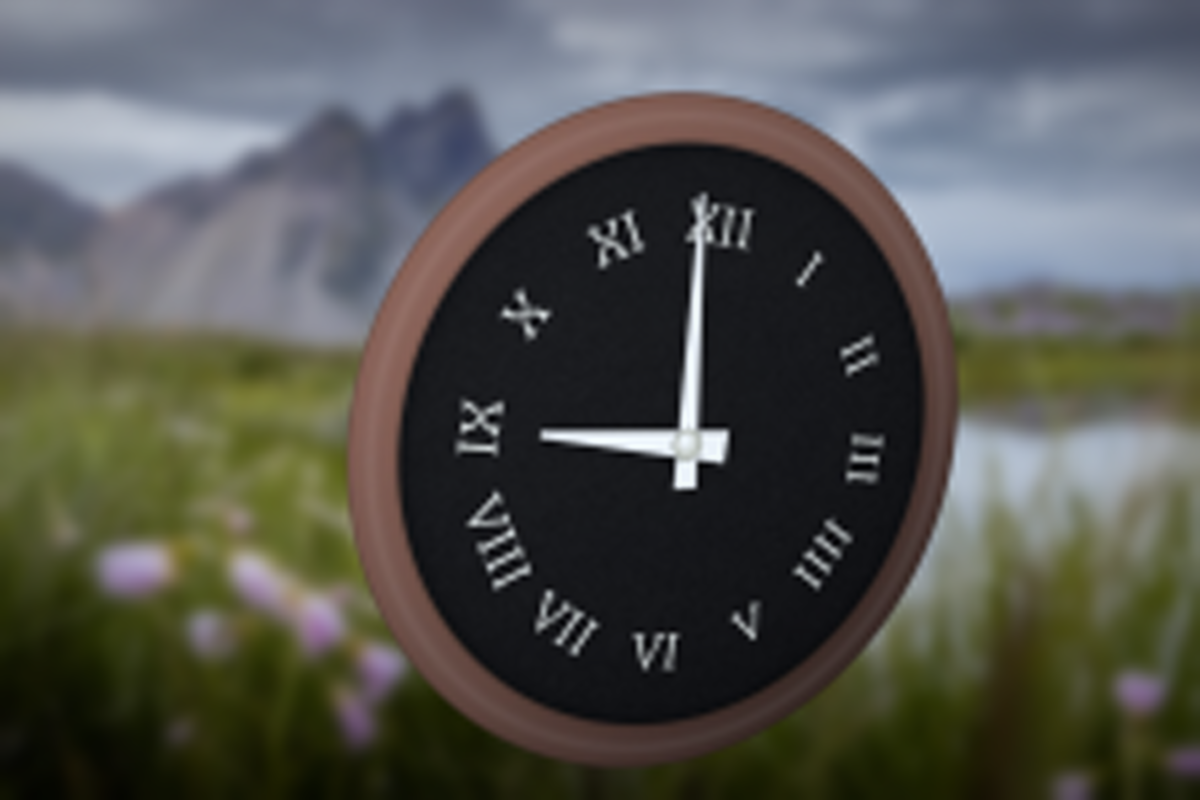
**8:59**
